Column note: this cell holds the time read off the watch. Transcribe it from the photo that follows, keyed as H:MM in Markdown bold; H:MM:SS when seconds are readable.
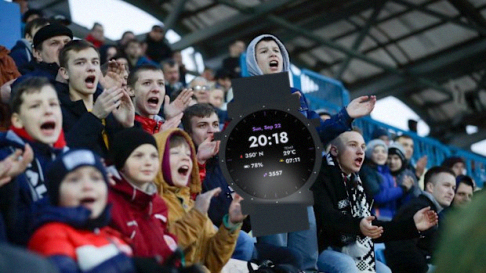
**20:18**
